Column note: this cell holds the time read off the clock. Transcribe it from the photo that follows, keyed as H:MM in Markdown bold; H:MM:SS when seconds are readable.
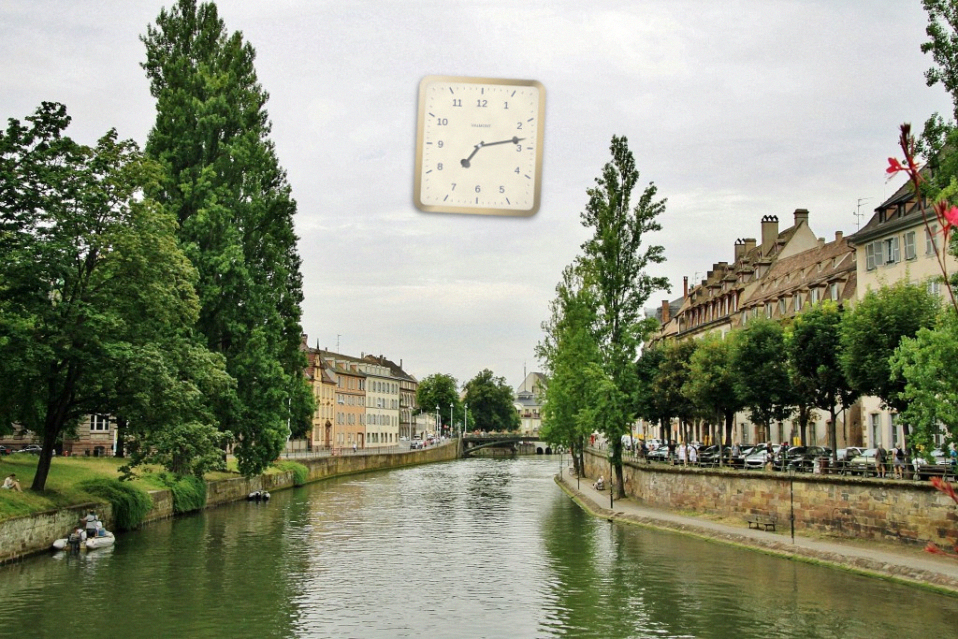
**7:13**
